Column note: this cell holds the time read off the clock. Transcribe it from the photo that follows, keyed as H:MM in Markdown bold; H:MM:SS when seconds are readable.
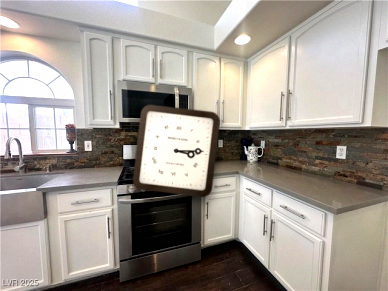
**3:14**
